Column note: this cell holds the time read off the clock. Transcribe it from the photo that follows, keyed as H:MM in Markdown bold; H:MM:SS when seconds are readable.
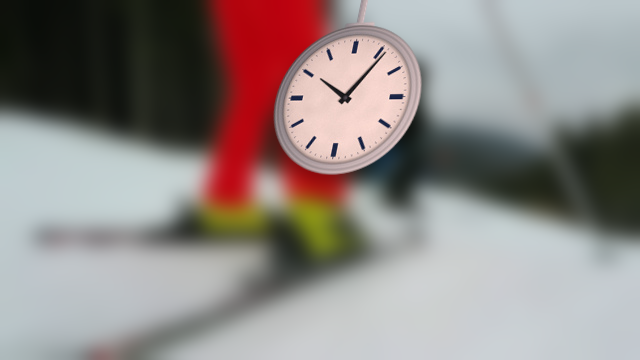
**10:06**
